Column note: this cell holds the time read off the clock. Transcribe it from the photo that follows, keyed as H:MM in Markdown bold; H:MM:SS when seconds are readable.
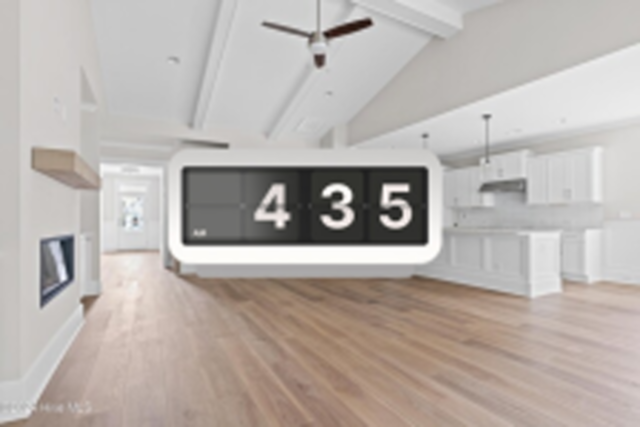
**4:35**
